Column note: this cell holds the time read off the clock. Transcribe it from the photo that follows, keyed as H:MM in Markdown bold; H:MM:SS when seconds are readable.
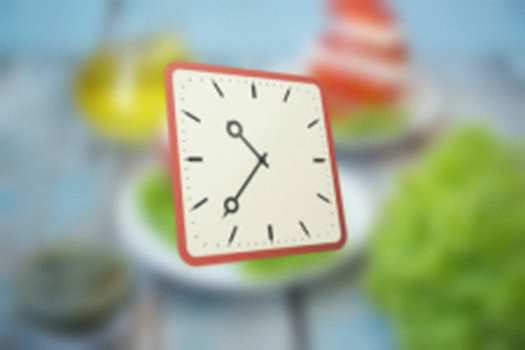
**10:37**
